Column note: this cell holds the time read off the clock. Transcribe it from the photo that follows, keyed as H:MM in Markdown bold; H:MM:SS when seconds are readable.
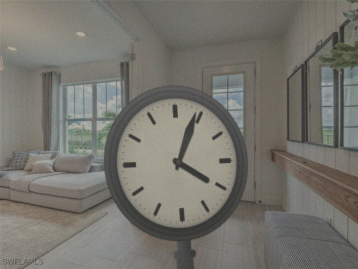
**4:04**
